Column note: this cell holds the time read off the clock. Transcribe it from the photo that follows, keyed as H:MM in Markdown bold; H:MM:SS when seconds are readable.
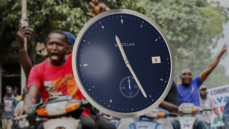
**11:26**
